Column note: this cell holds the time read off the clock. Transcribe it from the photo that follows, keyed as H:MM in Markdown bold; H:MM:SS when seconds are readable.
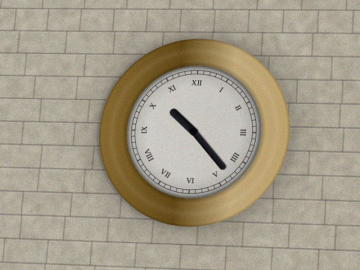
**10:23**
